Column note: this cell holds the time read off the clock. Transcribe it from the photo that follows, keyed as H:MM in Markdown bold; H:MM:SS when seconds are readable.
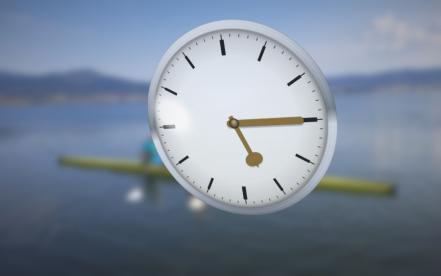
**5:15**
